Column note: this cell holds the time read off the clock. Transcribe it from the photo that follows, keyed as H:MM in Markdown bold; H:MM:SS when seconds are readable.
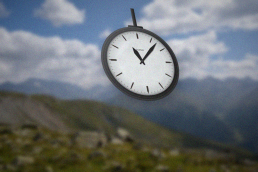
**11:07**
